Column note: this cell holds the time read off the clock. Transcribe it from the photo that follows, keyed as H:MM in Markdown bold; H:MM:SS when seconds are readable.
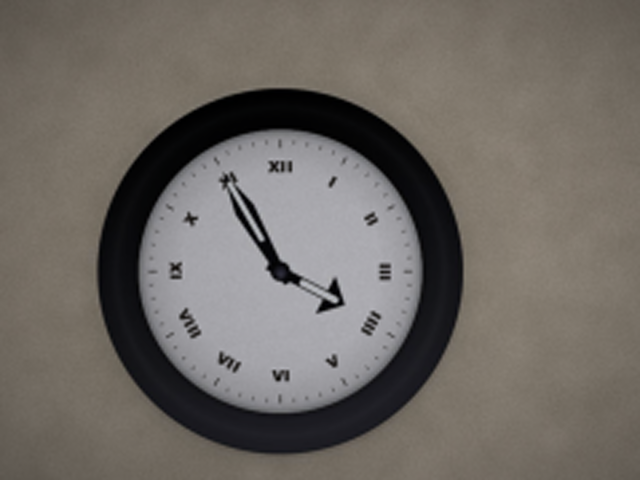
**3:55**
